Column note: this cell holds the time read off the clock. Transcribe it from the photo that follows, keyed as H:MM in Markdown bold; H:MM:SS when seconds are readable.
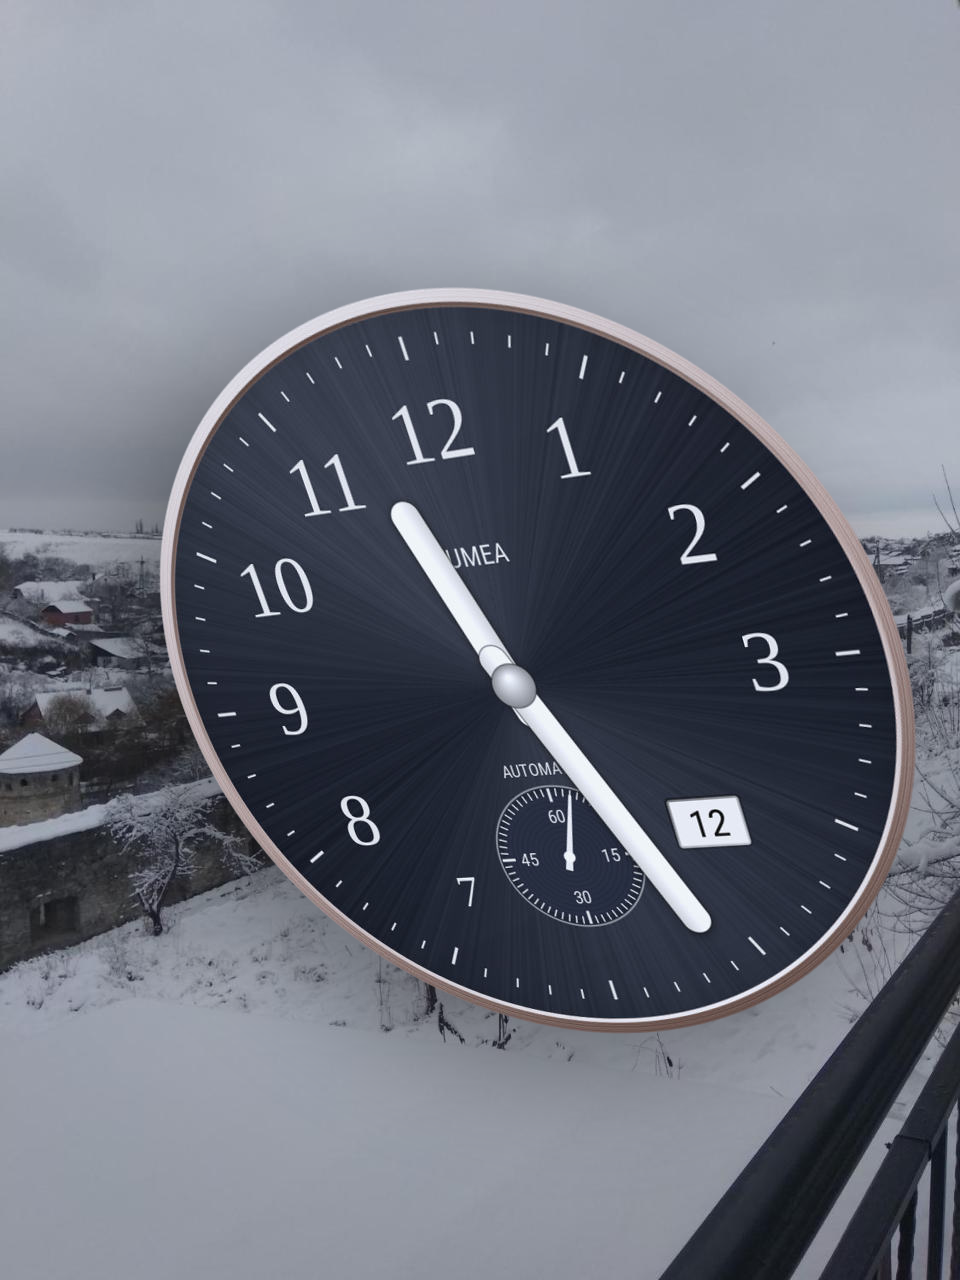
**11:26:03**
